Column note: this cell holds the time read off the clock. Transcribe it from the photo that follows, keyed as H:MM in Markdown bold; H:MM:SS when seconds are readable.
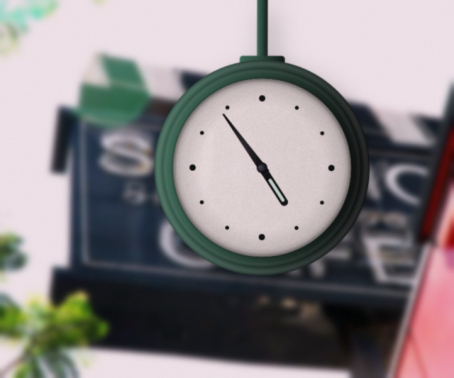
**4:54**
